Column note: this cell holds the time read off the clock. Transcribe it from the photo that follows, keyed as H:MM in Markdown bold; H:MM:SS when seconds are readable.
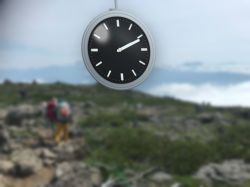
**2:11**
